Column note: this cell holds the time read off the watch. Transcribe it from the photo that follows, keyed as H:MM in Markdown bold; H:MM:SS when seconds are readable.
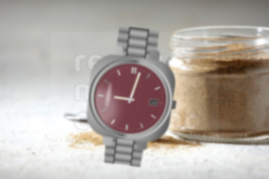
**9:02**
